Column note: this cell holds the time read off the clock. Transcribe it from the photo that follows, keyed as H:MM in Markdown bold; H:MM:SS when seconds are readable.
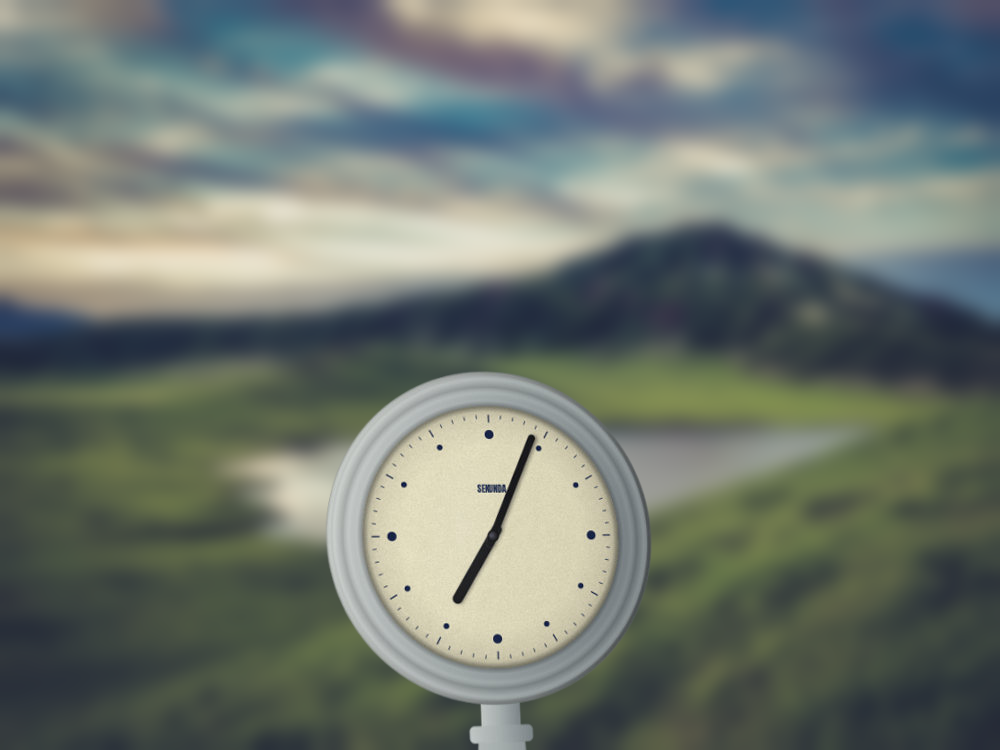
**7:04**
